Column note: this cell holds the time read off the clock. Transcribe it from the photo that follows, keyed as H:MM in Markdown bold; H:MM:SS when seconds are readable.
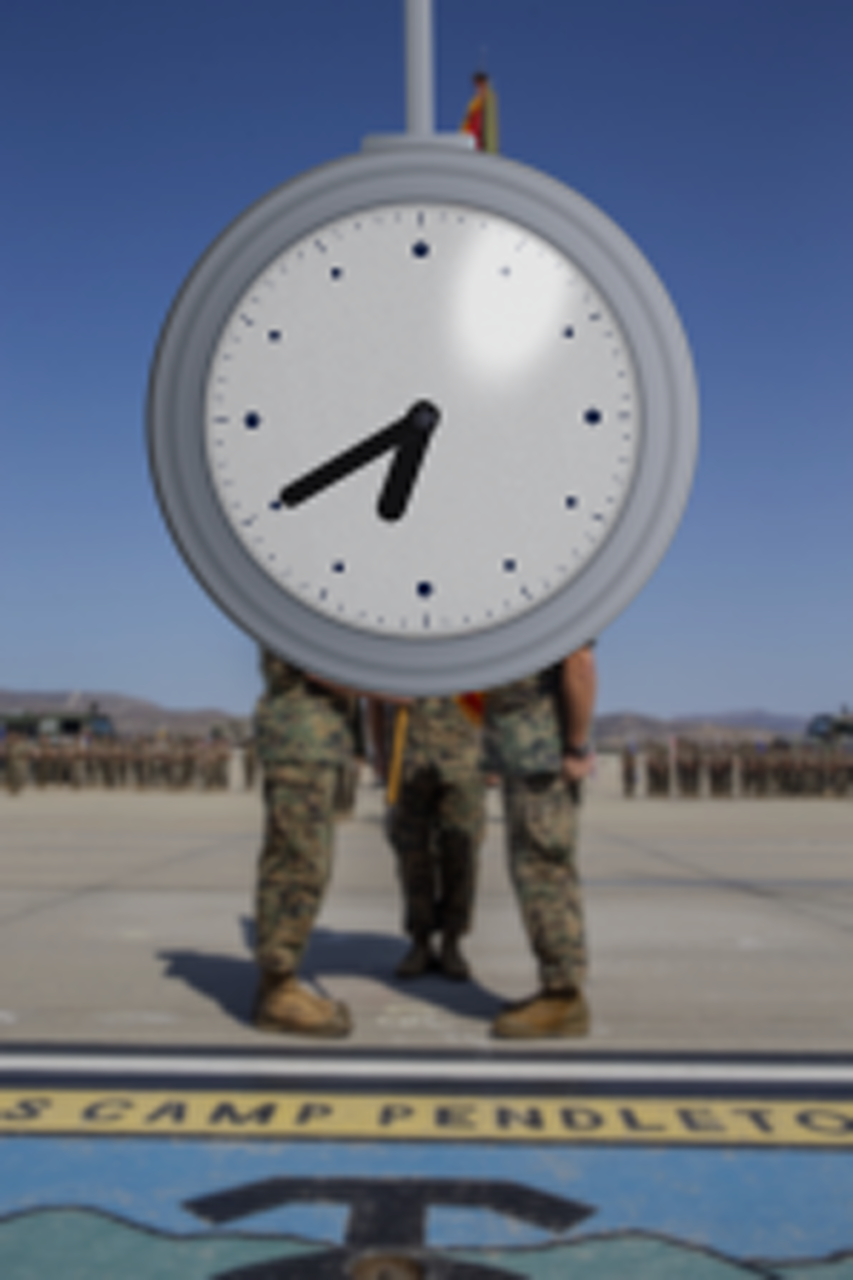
**6:40**
